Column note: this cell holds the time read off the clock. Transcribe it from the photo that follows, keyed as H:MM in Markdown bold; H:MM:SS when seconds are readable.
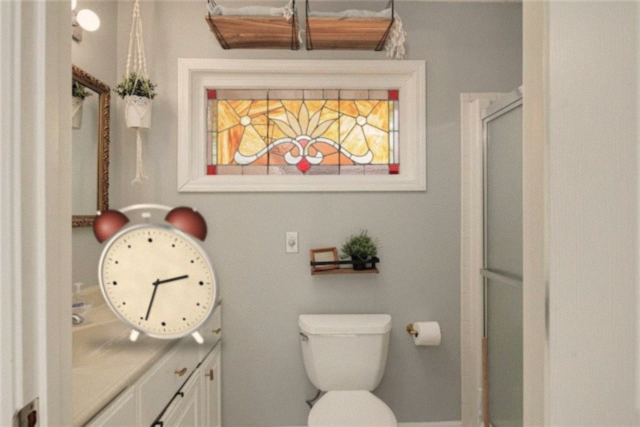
**2:34**
